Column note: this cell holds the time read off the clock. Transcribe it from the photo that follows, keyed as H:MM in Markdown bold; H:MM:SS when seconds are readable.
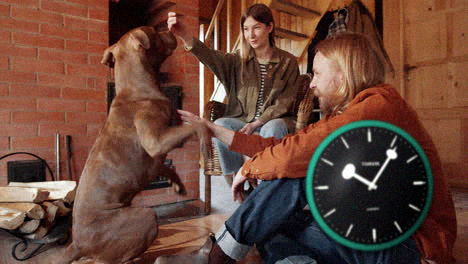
**10:06**
